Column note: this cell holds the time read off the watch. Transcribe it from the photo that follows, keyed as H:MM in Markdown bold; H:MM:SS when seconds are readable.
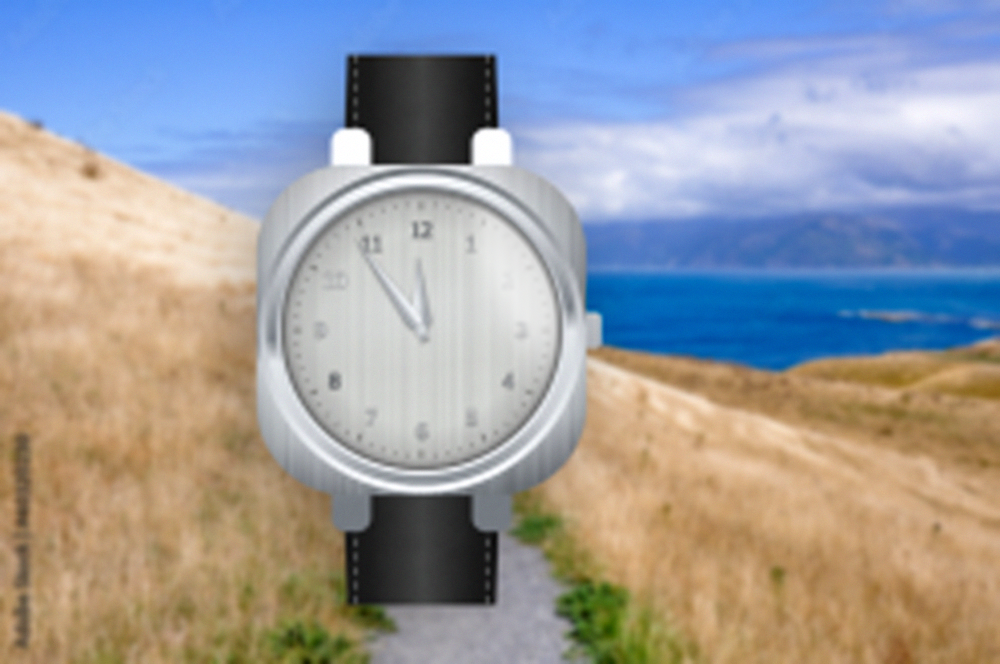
**11:54**
